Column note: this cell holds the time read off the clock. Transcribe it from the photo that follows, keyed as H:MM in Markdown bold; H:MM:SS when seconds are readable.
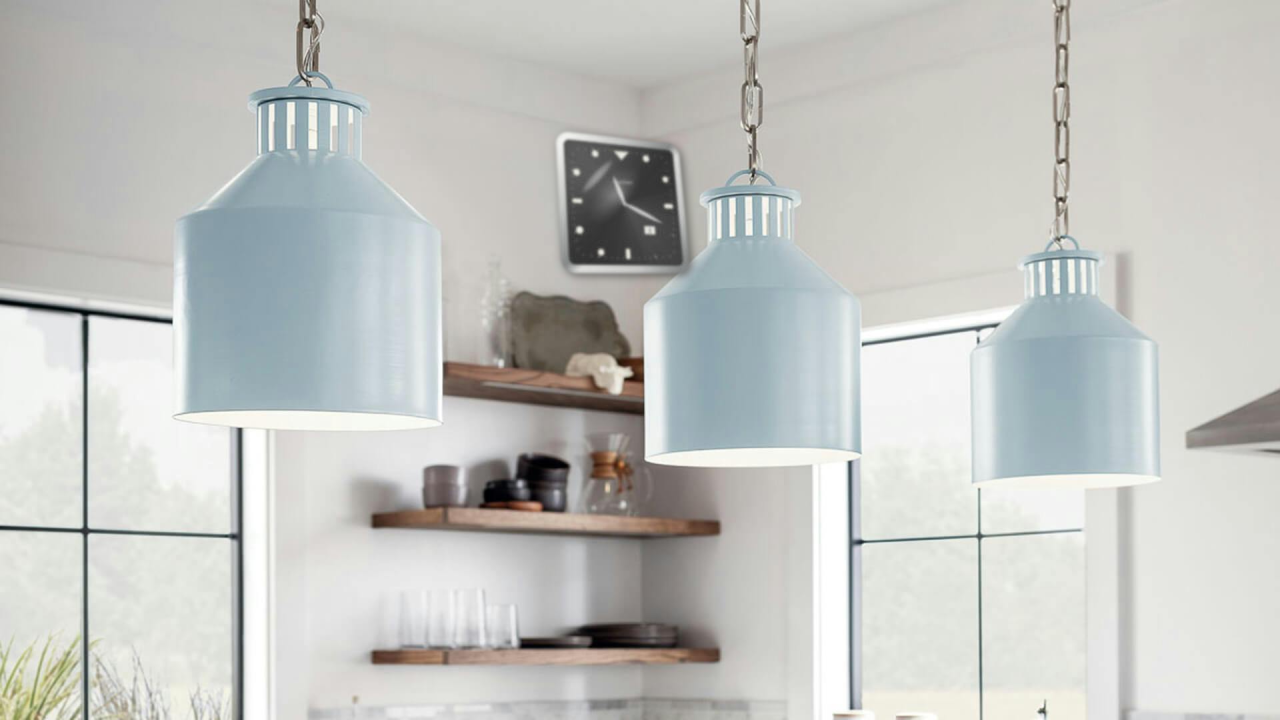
**11:19**
